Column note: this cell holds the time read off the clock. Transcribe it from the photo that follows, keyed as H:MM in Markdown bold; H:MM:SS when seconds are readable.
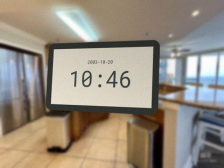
**10:46**
